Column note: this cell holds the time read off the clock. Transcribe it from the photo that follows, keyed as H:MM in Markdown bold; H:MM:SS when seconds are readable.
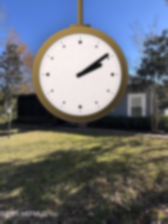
**2:09**
